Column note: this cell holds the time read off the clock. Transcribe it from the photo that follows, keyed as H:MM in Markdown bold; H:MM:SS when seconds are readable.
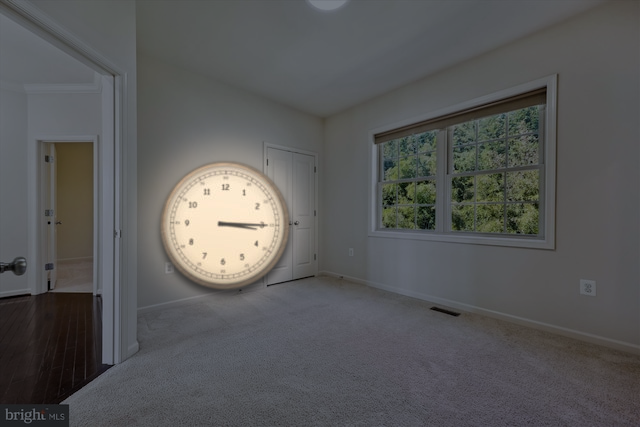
**3:15**
